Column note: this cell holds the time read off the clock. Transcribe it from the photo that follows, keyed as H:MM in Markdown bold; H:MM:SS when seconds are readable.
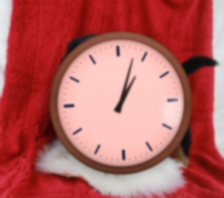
**1:03**
